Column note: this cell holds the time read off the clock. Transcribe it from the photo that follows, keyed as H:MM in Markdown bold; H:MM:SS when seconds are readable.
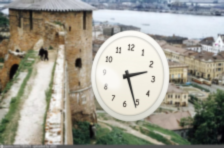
**2:26**
